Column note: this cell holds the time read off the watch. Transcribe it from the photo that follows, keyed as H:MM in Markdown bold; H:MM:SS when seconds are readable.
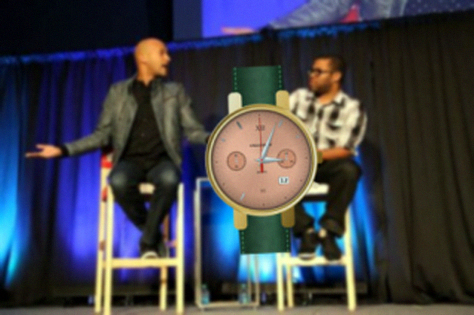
**3:04**
